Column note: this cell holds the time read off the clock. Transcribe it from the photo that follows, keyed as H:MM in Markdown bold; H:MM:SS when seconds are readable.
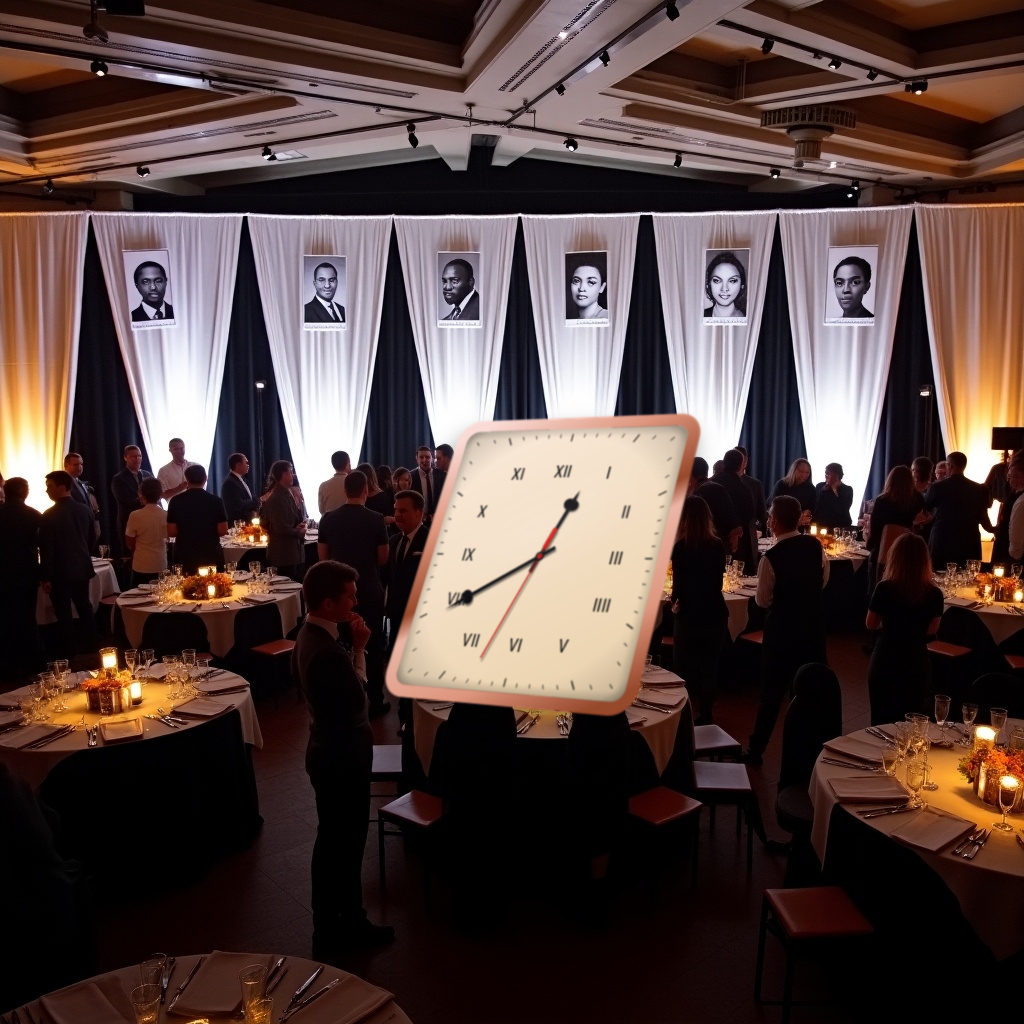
**12:39:33**
